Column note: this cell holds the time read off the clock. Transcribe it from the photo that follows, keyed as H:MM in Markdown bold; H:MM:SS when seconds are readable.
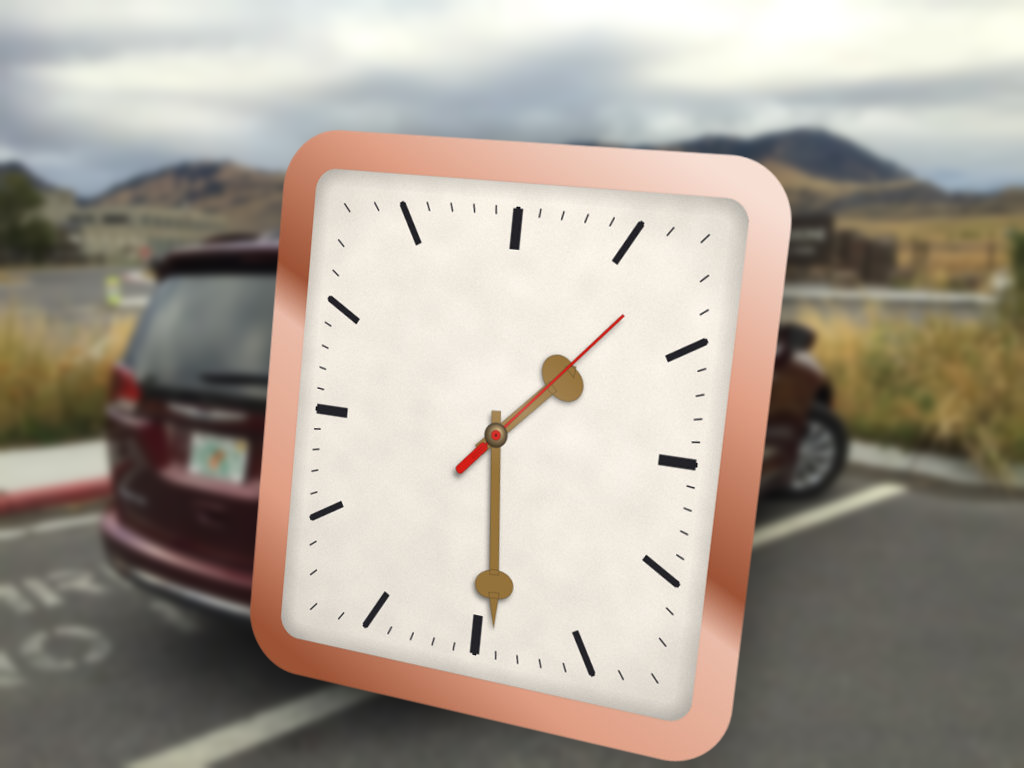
**1:29:07**
